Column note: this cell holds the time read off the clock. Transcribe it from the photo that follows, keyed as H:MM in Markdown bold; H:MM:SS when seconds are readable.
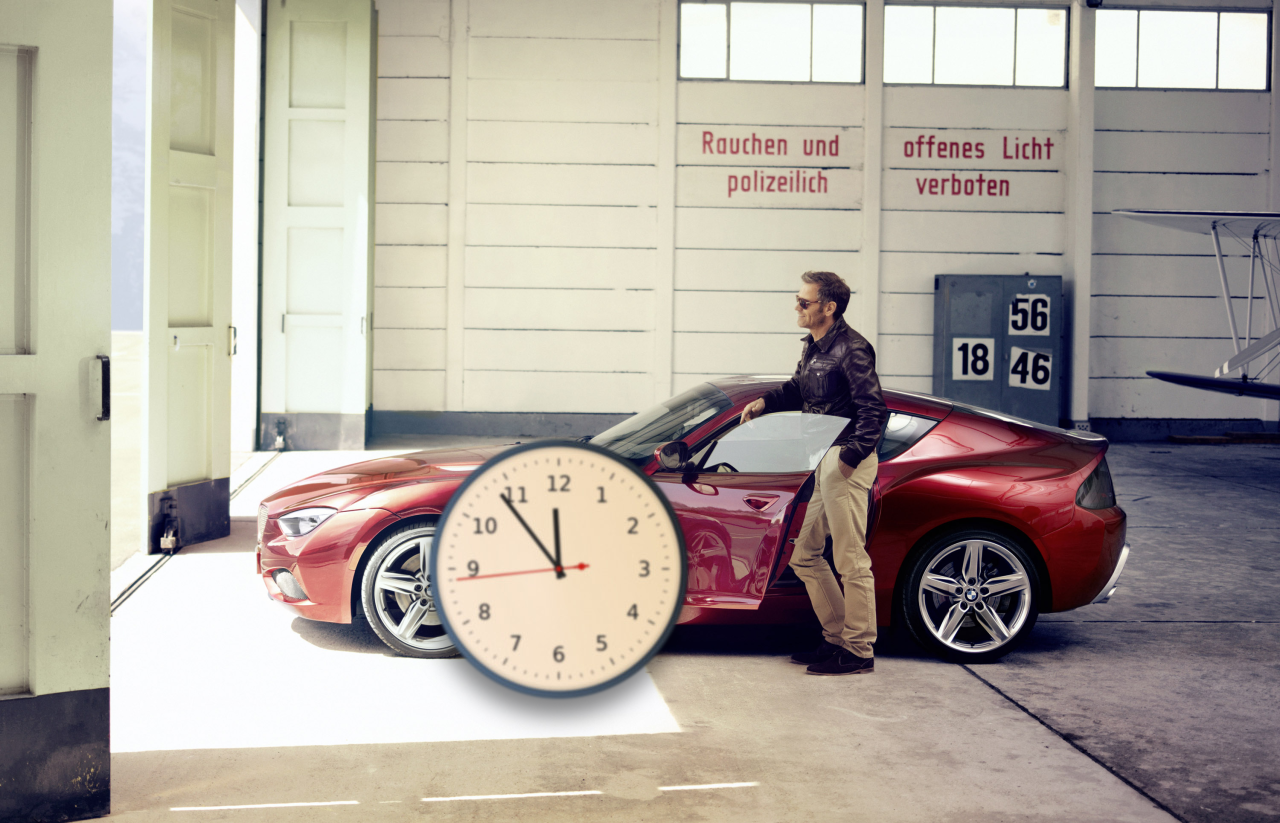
**11:53:44**
